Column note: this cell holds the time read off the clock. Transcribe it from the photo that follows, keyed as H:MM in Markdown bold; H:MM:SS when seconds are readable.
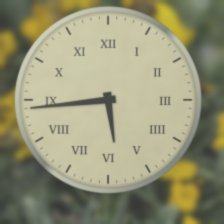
**5:44**
